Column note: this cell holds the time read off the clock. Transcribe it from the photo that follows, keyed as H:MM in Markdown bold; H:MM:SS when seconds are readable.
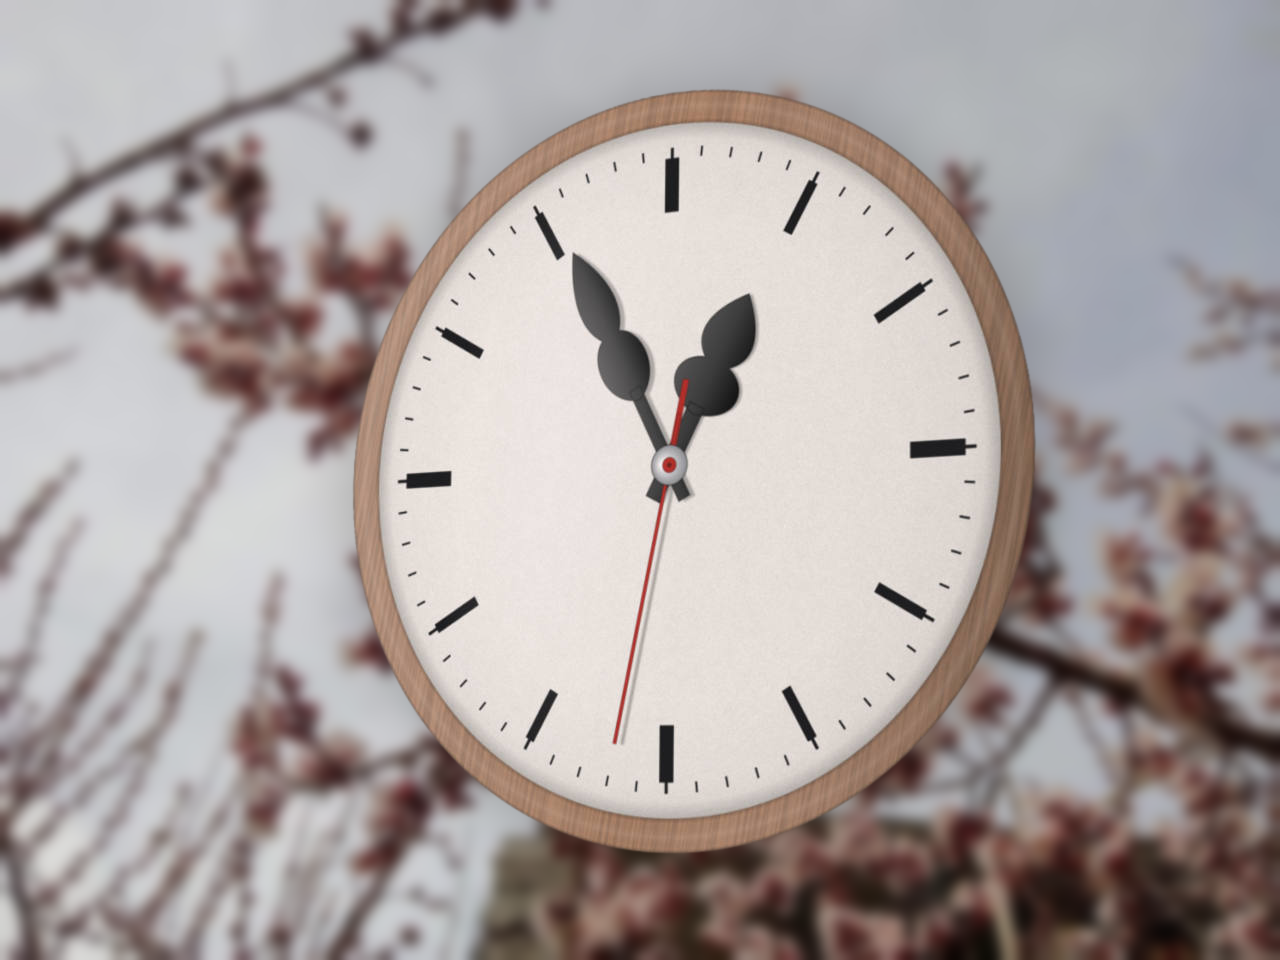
**12:55:32**
